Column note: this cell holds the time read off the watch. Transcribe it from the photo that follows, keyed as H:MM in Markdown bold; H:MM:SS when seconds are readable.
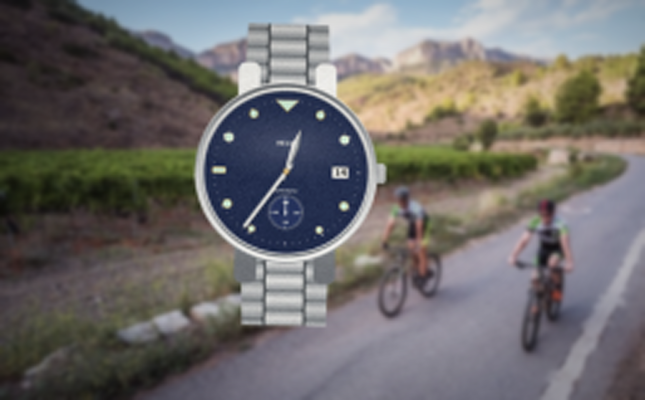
**12:36**
